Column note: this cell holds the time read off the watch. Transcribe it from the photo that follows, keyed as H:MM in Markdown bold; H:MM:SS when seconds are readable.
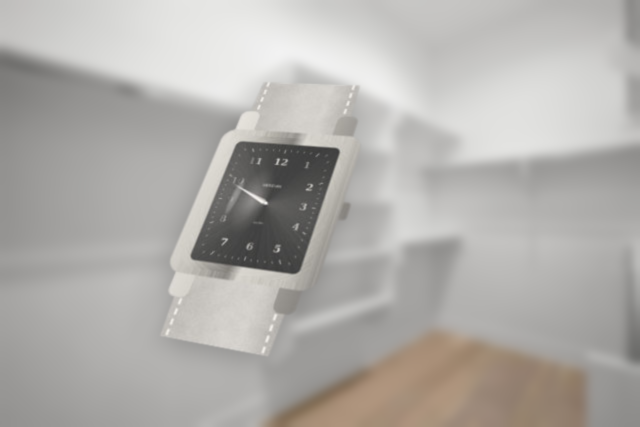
**9:49**
